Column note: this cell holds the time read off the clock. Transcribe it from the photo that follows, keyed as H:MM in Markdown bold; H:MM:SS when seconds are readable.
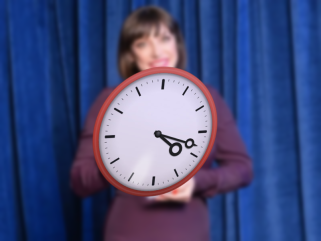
**4:18**
